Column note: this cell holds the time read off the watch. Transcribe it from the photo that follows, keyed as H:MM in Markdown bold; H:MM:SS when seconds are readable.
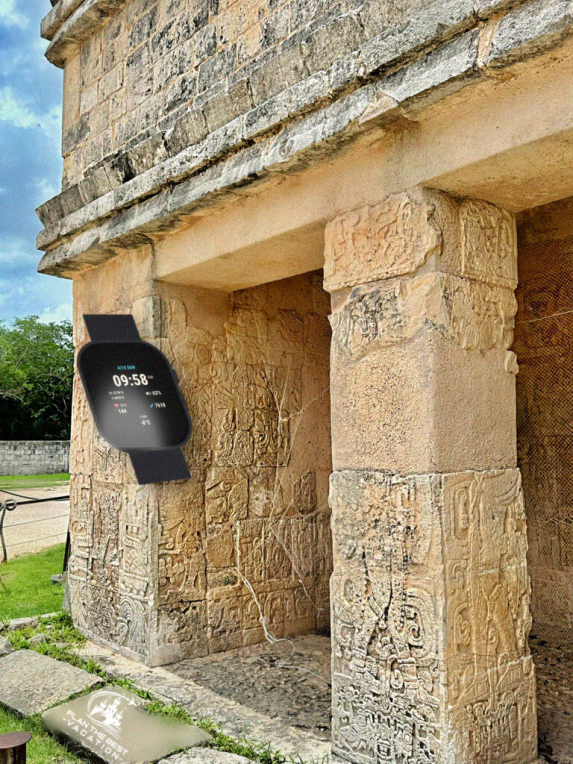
**9:58**
